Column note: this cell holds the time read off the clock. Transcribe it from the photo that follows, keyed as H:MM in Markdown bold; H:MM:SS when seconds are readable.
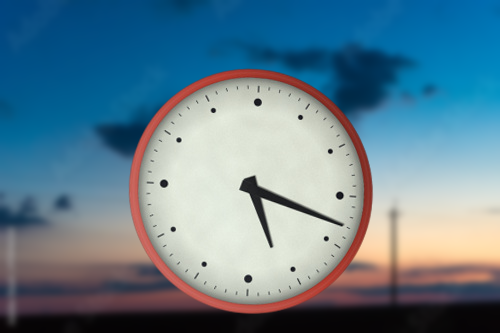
**5:18**
